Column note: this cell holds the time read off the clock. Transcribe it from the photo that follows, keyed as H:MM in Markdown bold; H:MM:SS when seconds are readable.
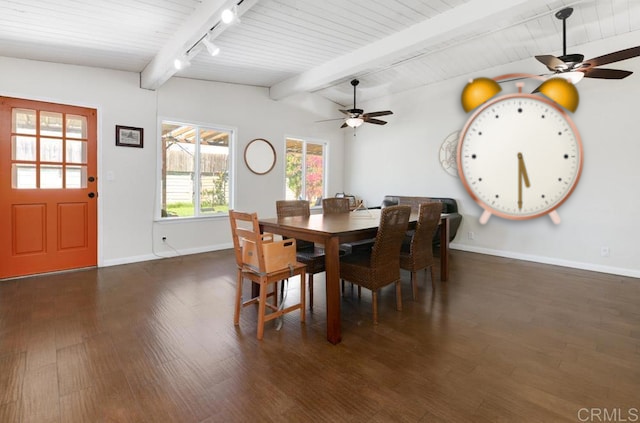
**5:30**
